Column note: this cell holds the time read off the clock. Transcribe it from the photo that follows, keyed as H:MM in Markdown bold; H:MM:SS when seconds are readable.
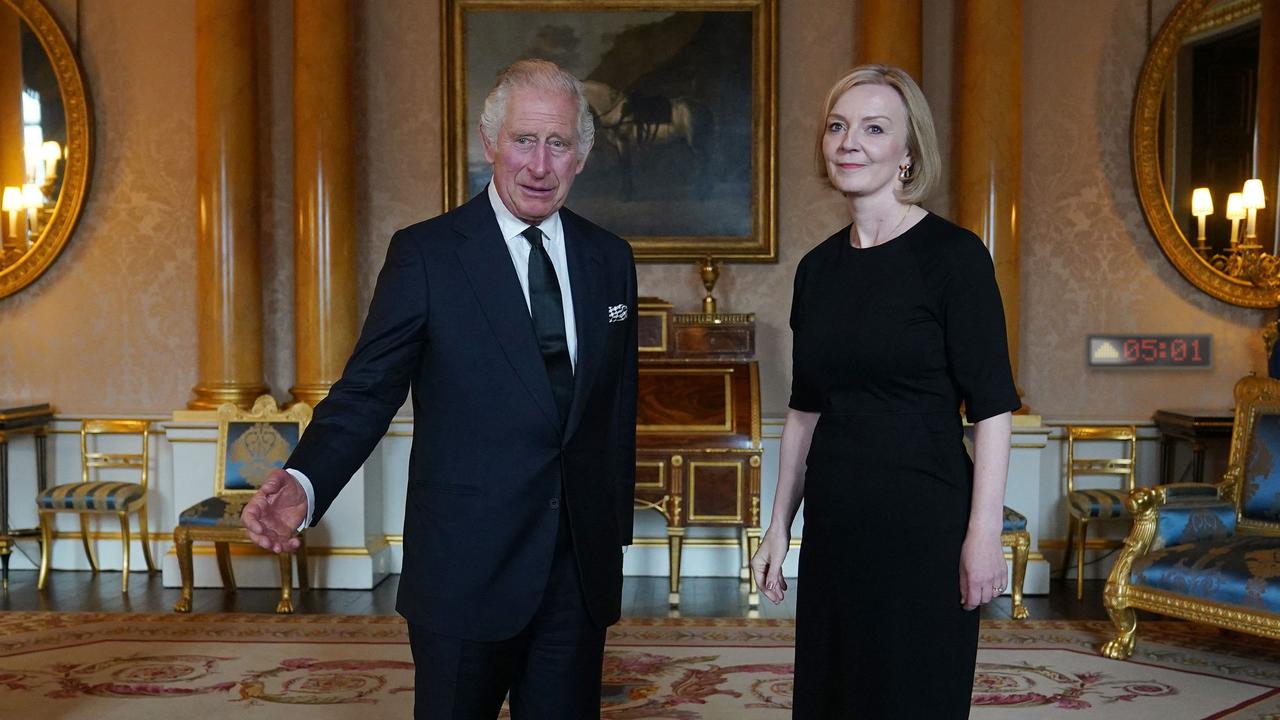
**5:01**
